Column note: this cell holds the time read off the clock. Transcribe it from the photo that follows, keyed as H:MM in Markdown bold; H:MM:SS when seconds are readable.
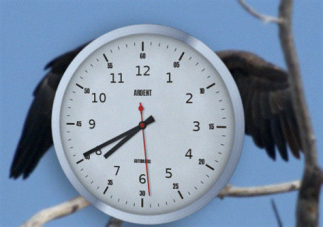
**7:40:29**
